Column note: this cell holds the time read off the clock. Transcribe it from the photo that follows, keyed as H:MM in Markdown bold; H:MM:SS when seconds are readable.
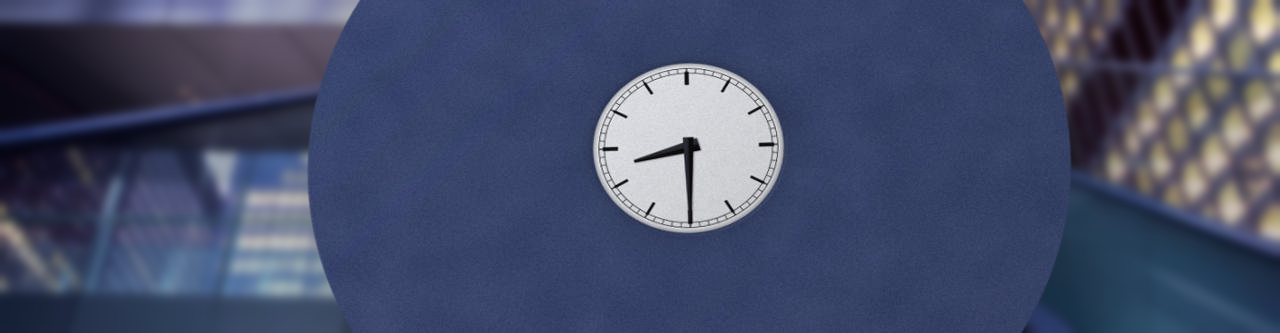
**8:30**
